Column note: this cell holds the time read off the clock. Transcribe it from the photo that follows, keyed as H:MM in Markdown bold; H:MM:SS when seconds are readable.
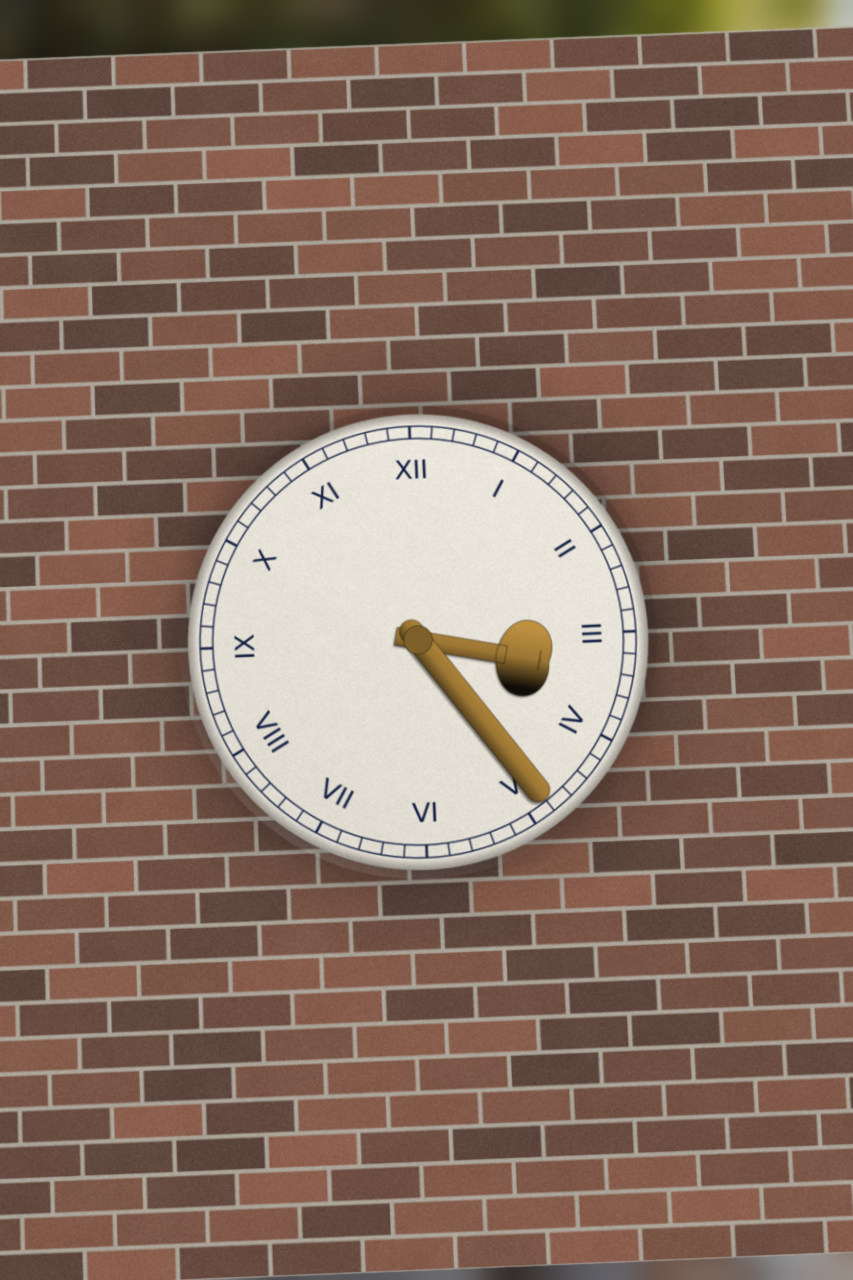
**3:24**
